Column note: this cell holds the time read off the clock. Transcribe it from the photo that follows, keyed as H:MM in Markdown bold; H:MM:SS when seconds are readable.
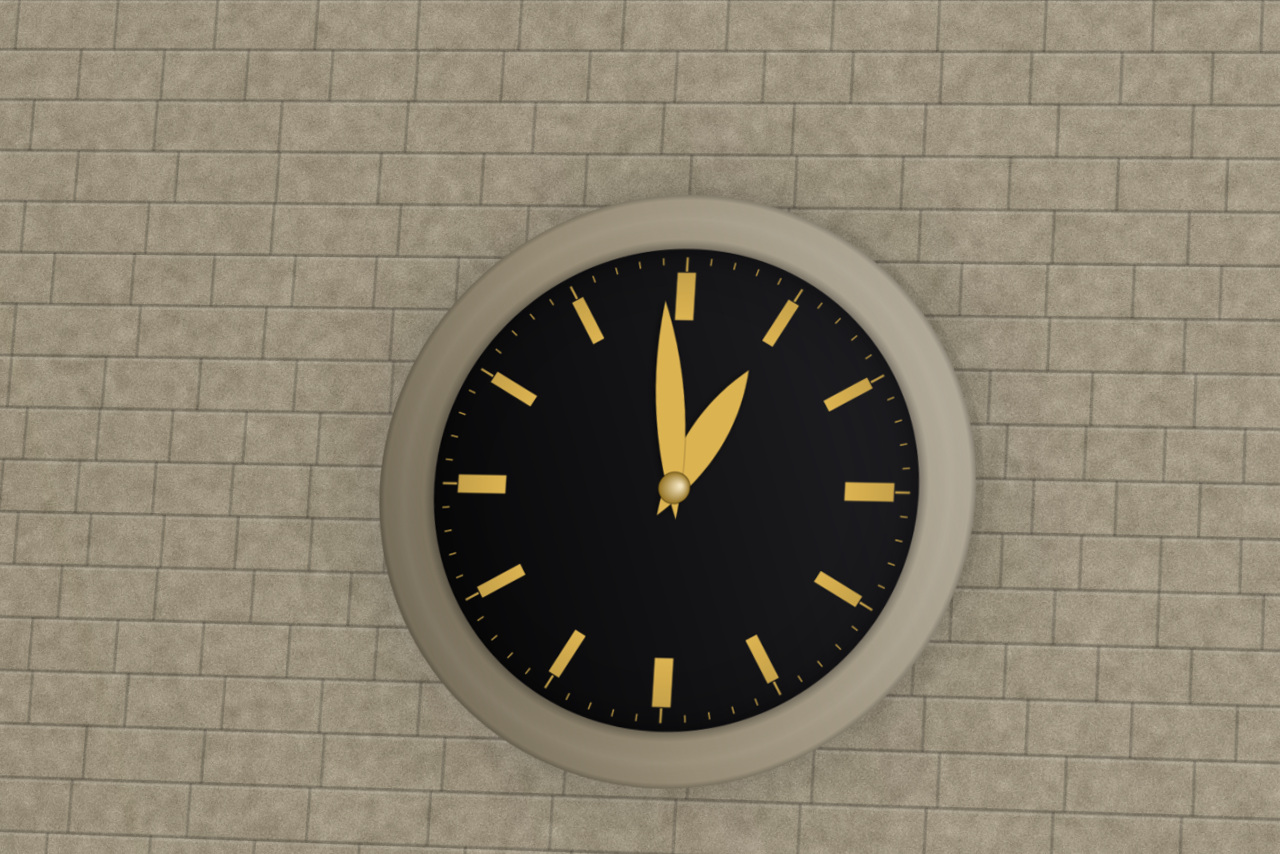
**12:59**
